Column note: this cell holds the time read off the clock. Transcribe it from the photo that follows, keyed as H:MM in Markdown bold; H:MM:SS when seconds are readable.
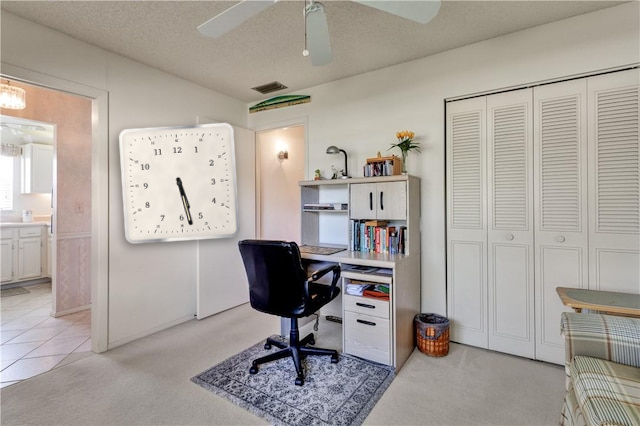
**5:28**
